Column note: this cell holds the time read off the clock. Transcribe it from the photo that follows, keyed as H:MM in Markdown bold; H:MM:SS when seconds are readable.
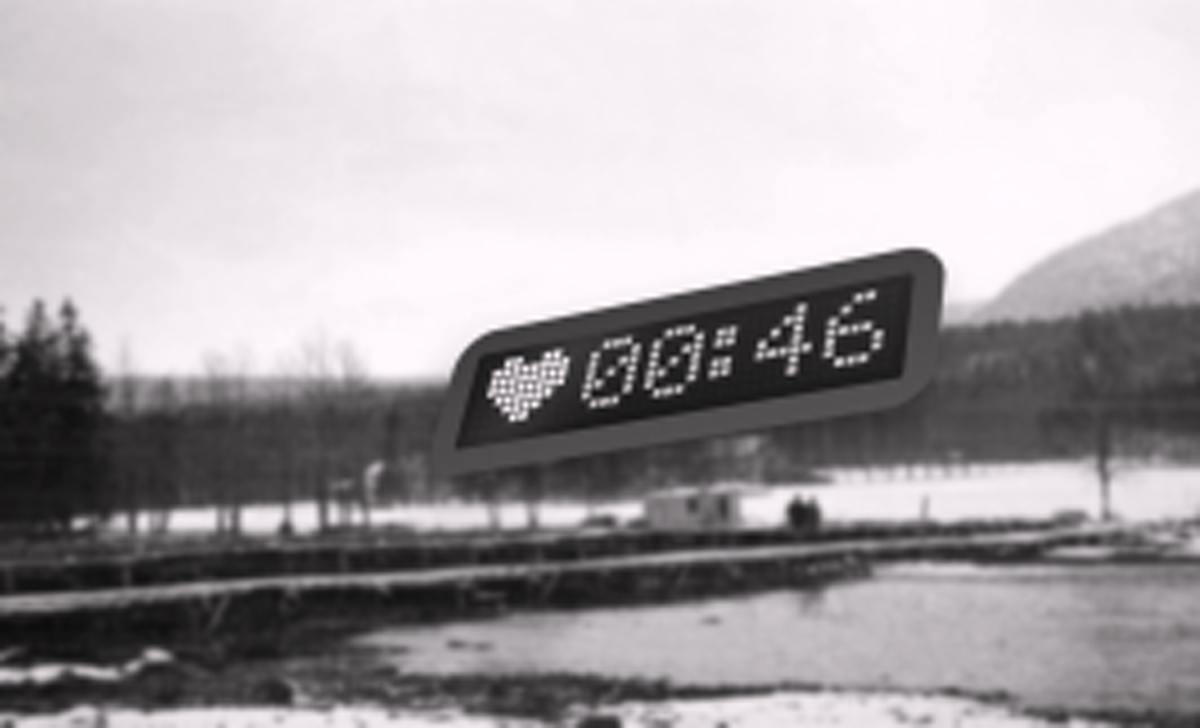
**0:46**
